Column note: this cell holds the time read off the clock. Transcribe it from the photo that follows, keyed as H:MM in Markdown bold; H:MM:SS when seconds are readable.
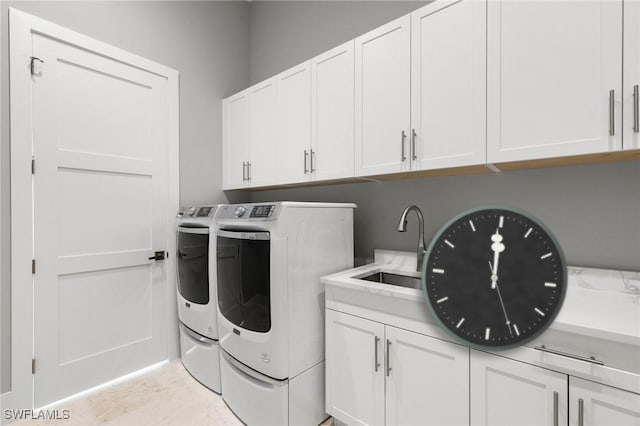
**11:59:26**
